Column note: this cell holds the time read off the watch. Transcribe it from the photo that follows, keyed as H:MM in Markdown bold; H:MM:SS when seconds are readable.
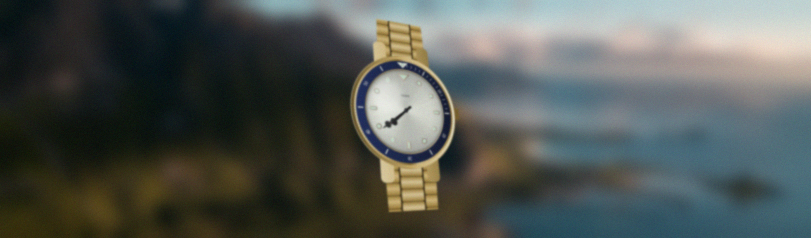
**7:39**
